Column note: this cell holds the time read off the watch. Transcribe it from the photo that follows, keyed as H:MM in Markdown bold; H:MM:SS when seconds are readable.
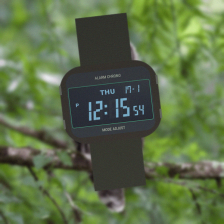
**12:15:54**
